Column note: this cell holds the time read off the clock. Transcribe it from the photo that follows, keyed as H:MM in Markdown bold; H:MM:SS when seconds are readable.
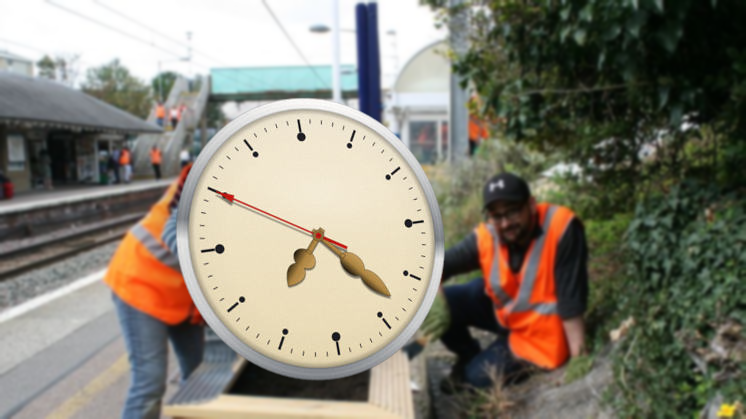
**7:22:50**
